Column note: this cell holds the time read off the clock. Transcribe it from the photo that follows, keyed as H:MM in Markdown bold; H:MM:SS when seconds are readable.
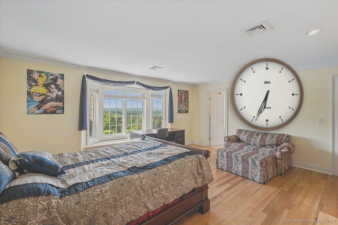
**6:34**
